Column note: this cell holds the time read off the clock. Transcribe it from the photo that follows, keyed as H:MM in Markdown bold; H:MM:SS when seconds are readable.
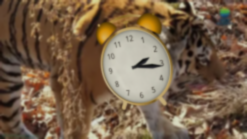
**2:16**
